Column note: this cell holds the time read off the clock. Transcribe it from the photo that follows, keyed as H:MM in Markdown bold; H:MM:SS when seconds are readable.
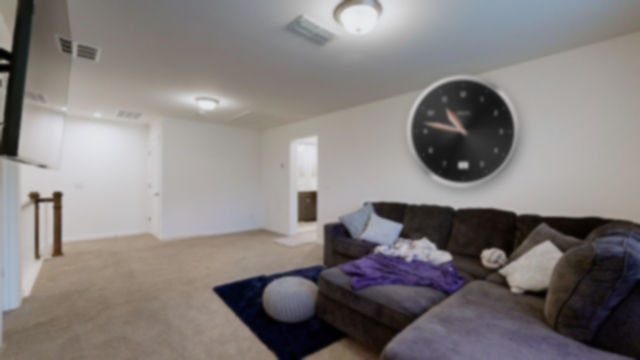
**10:47**
